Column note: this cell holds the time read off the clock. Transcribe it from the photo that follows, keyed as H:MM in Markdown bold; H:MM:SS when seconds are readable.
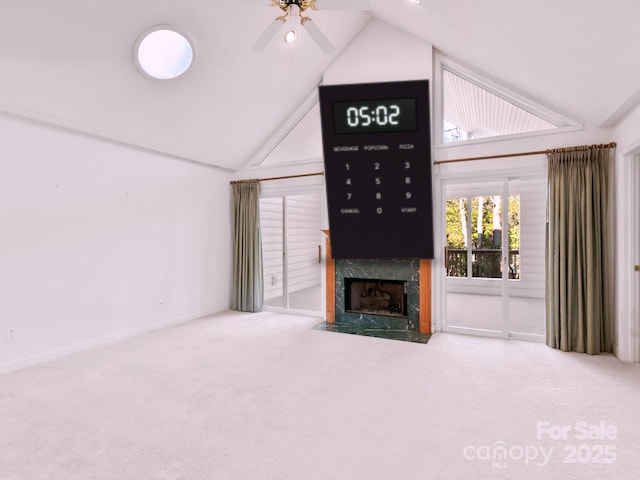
**5:02**
